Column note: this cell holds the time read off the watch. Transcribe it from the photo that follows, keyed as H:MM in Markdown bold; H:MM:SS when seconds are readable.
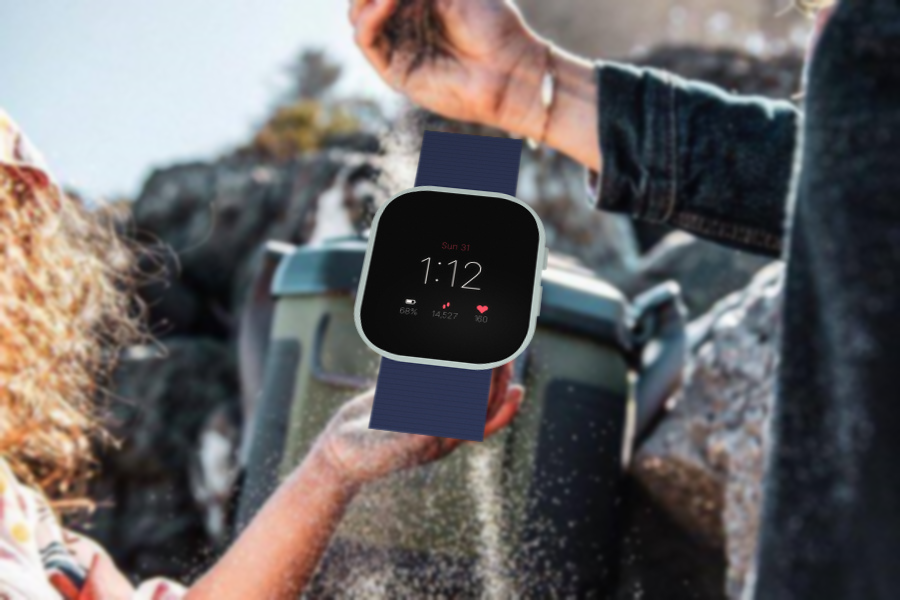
**1:12**
